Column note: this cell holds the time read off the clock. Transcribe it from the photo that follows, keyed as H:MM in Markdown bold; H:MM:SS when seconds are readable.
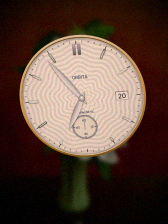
**6:54**
